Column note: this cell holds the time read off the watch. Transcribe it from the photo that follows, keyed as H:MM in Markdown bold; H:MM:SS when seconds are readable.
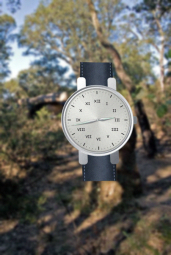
**2:43**
